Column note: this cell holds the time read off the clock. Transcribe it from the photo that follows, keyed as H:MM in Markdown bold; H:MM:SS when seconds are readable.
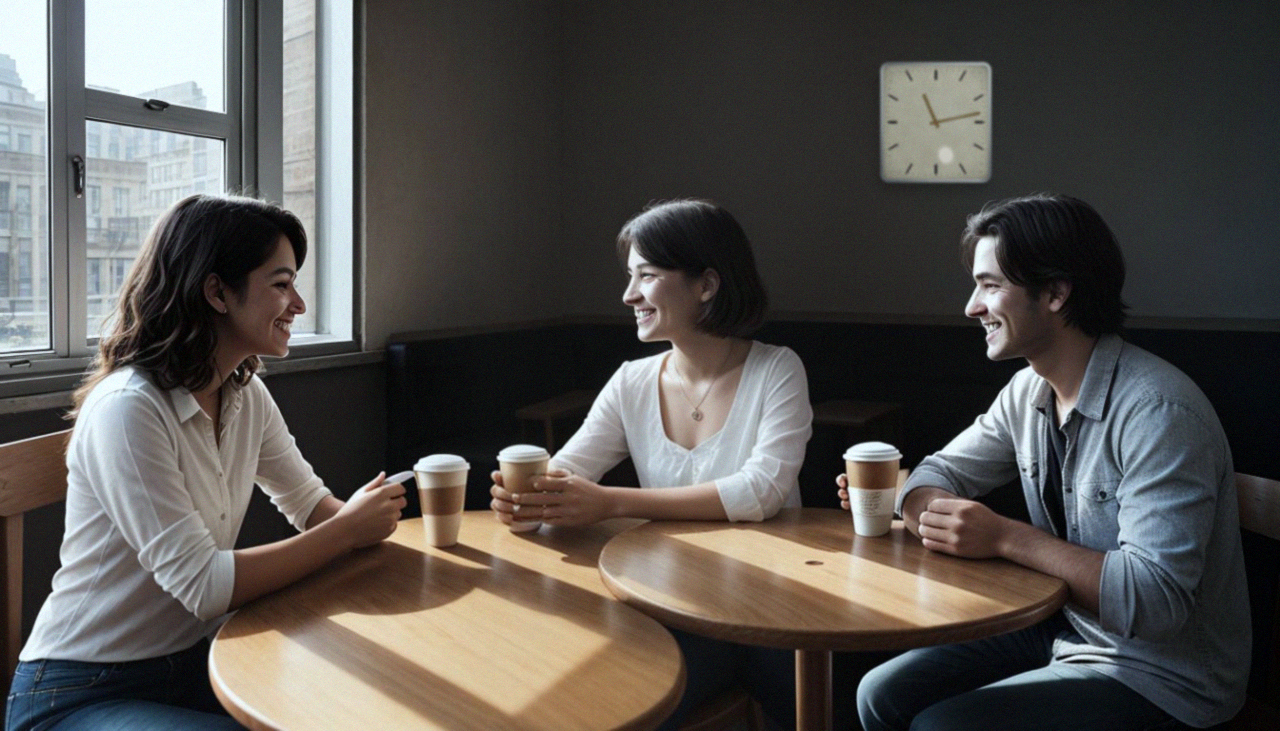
**11:13**
